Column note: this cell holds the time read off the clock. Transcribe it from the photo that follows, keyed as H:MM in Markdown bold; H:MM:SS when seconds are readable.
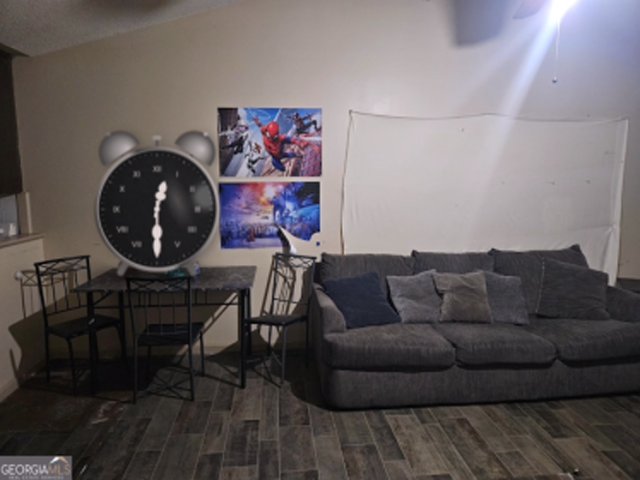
**12:30**
